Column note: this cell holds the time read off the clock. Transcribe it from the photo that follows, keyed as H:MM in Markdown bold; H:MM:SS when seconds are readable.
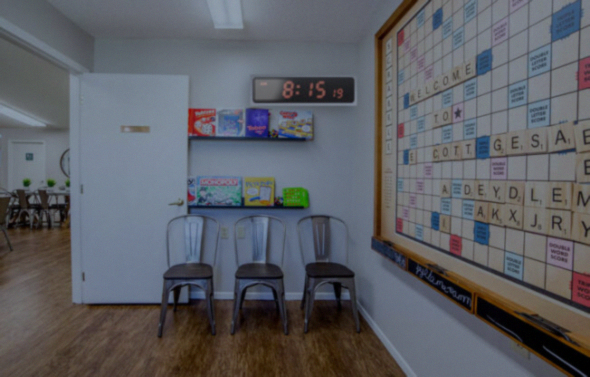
**8:15**
